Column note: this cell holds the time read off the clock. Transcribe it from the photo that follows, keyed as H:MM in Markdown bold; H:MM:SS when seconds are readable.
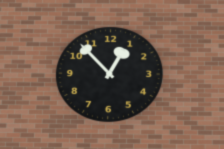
**12:53**
